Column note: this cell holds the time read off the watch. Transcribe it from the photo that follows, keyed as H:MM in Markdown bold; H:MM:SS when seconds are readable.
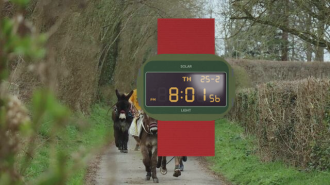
**8:01:56**
